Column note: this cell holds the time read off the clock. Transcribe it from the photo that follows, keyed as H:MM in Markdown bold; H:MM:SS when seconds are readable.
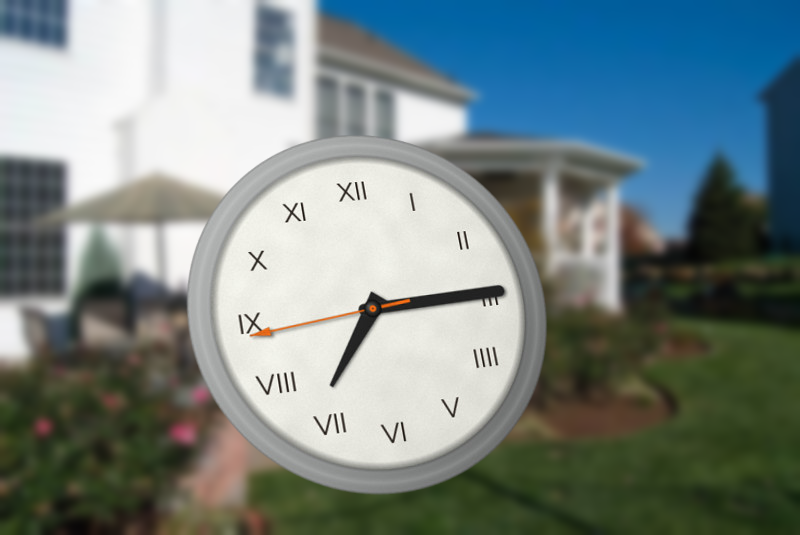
**7:14:44**
